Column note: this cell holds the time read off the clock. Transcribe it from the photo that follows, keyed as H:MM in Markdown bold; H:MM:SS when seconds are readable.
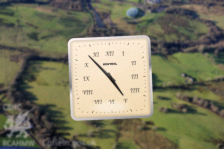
**4:53**
